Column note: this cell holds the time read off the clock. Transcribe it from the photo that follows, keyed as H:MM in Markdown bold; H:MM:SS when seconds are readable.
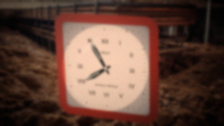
**7:55**
